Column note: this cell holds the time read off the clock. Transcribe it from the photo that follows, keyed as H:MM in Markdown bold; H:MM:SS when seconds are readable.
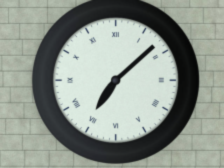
**7:08**
